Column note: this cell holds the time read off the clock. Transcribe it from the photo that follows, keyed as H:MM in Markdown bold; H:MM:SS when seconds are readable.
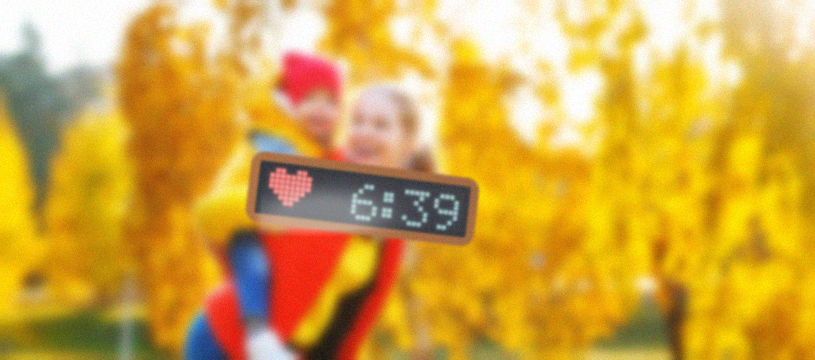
**6:39**
